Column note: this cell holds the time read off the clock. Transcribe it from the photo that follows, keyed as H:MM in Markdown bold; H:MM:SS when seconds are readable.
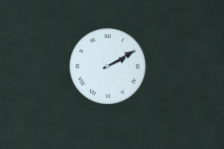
**2:10**
